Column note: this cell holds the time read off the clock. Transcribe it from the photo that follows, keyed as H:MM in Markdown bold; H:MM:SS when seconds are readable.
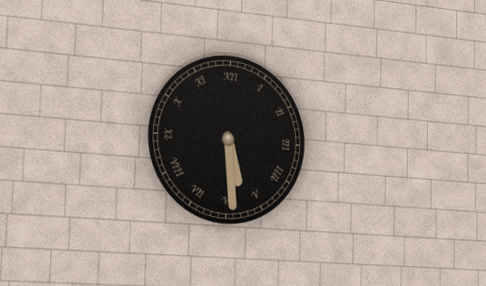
**5:29**
